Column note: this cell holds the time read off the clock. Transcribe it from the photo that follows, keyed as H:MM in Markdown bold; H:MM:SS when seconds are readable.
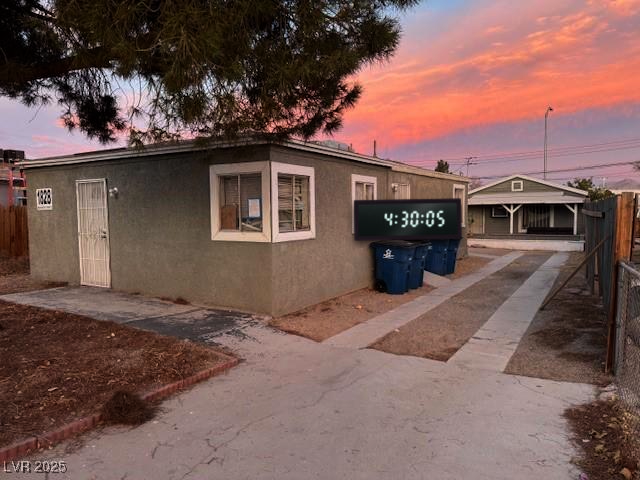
**4:30:05**
